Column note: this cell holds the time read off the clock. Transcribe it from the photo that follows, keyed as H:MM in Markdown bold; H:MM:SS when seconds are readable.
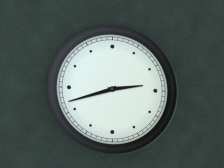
**2:42**
